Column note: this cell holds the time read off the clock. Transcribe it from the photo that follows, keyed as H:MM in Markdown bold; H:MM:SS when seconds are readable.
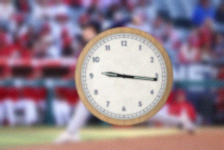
**9:16**
